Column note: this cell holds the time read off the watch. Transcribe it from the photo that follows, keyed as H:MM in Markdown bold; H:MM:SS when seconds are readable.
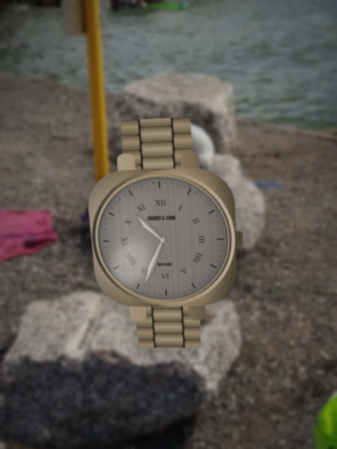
**10:34**
